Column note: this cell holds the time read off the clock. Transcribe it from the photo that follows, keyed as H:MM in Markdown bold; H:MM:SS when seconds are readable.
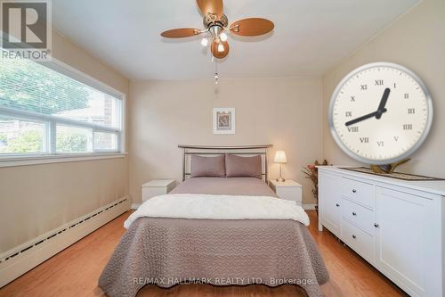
**12:42**
